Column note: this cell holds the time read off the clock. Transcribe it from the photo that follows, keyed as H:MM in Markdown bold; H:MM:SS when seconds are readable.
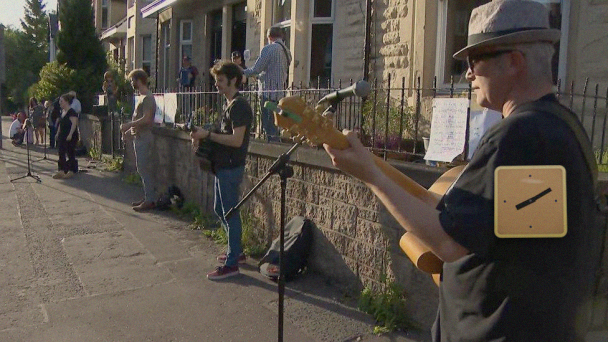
**8:10**
